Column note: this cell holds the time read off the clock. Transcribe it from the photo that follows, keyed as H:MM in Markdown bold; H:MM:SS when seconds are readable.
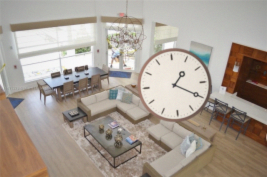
**1:20**
